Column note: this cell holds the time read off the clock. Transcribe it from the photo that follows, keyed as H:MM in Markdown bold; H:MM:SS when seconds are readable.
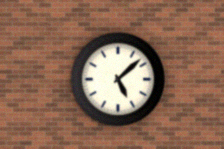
**5:08**
